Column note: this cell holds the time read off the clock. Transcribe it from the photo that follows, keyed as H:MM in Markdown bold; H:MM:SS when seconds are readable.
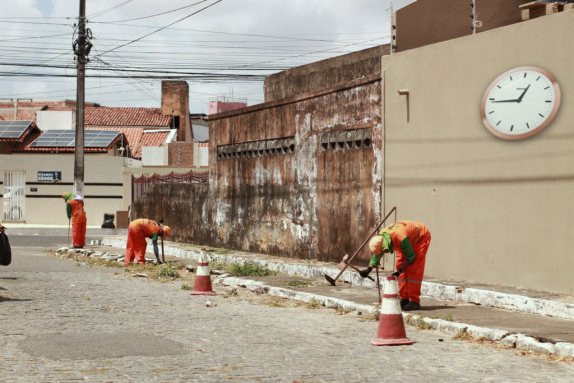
**12:44**
